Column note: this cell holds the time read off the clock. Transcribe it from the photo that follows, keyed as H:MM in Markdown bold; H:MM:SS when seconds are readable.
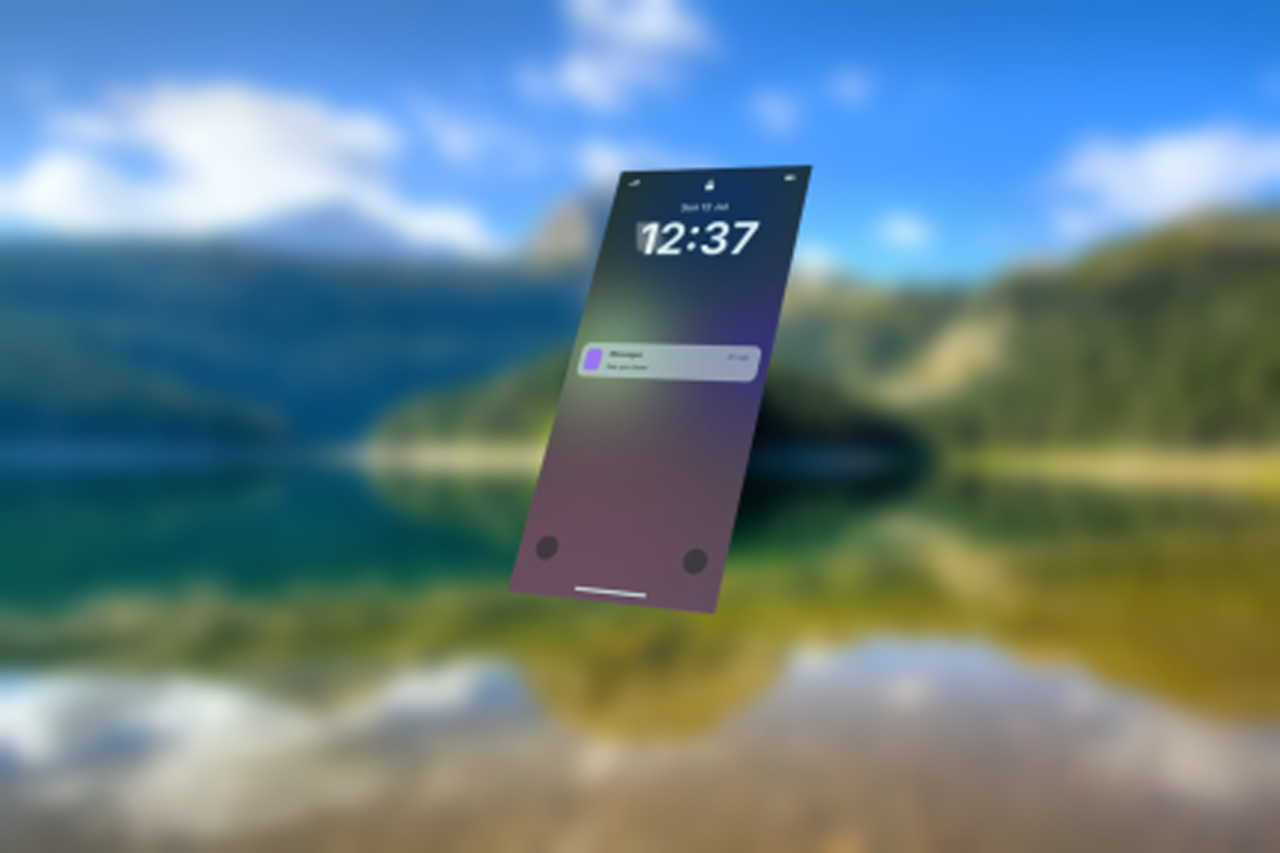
**12:37**
